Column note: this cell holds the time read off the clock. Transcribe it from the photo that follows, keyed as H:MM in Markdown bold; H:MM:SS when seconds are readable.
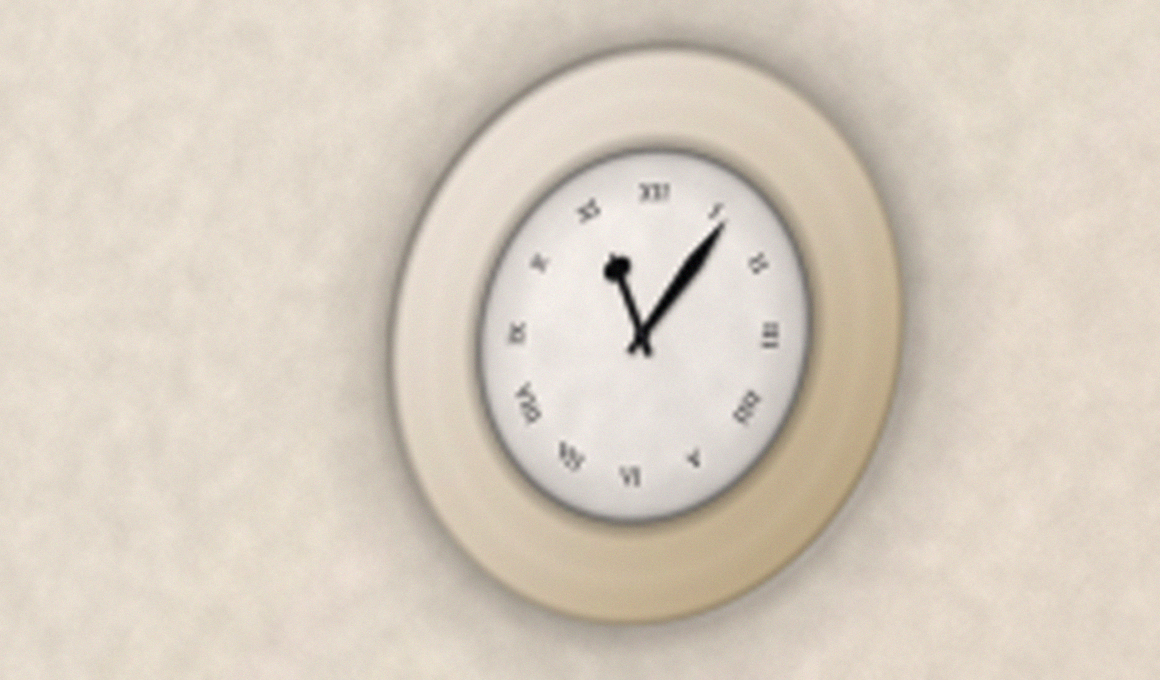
**11:06**
